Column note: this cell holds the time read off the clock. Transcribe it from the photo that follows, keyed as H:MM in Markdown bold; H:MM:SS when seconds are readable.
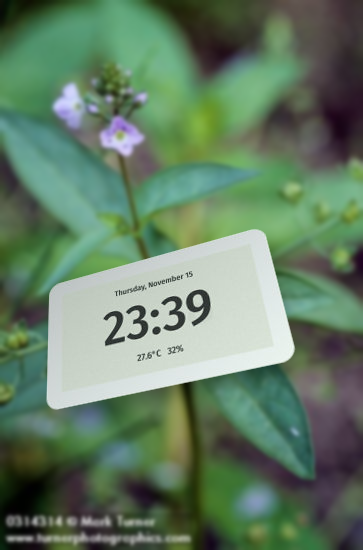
**23:39**
